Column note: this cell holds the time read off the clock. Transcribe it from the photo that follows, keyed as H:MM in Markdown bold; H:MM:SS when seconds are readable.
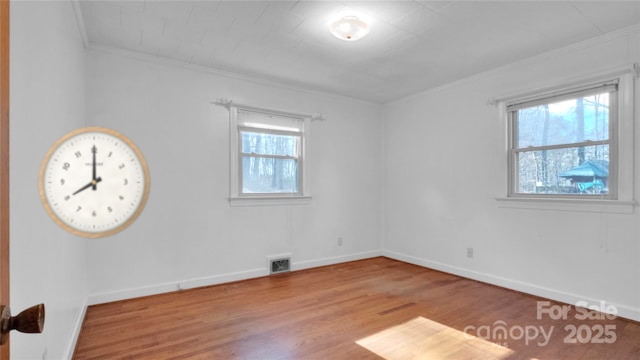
**8:00**
